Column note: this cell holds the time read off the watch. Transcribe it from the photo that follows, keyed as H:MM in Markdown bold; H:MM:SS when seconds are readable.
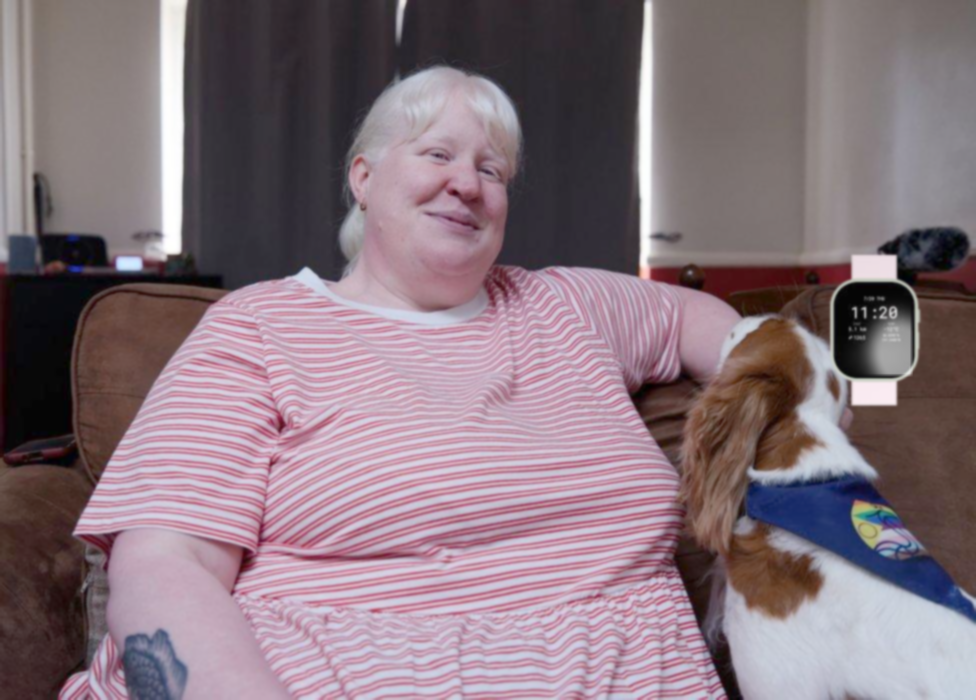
**11:20**
